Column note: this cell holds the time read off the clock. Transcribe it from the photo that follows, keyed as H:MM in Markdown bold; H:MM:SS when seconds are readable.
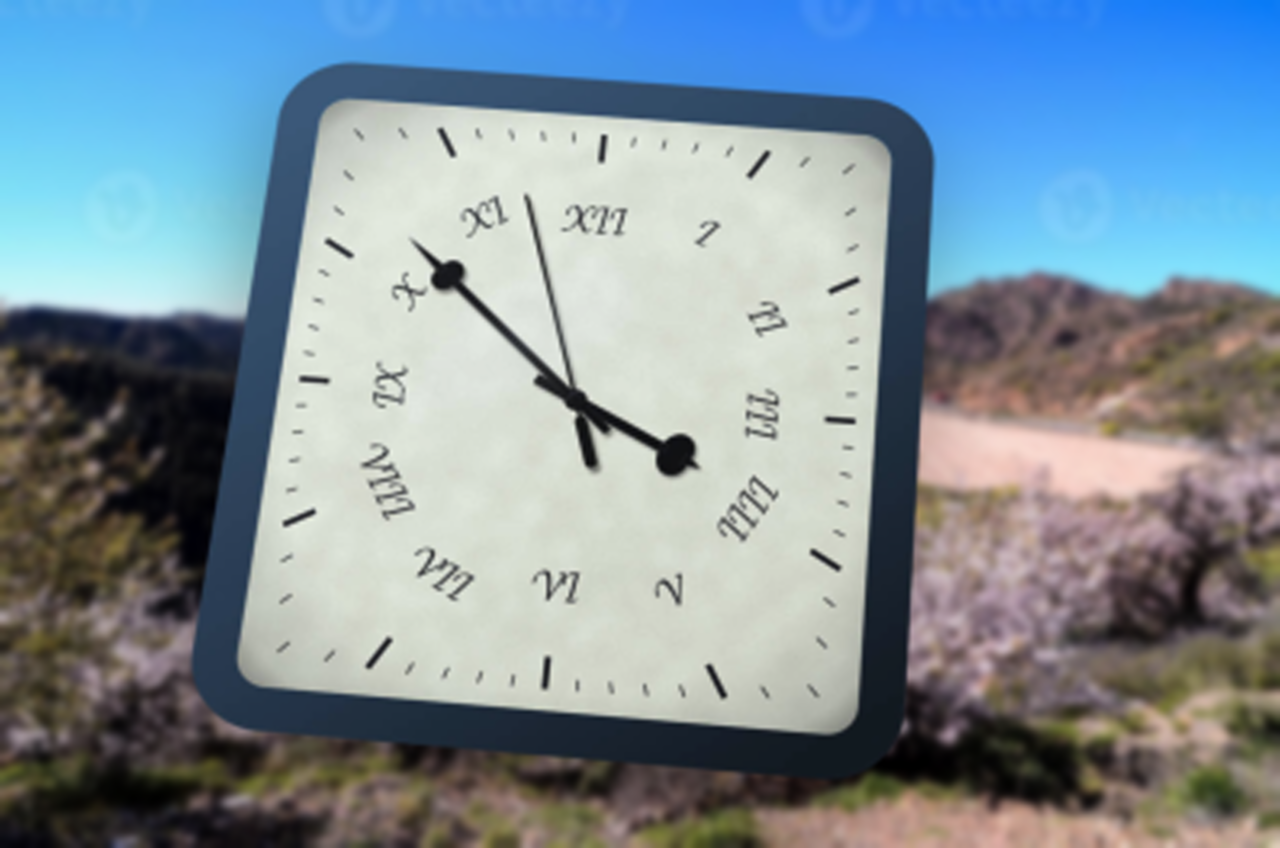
**3:51:57**
